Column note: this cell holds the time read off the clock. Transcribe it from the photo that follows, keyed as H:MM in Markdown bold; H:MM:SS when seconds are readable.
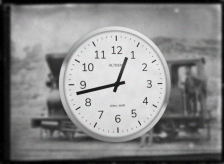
**12:43**
